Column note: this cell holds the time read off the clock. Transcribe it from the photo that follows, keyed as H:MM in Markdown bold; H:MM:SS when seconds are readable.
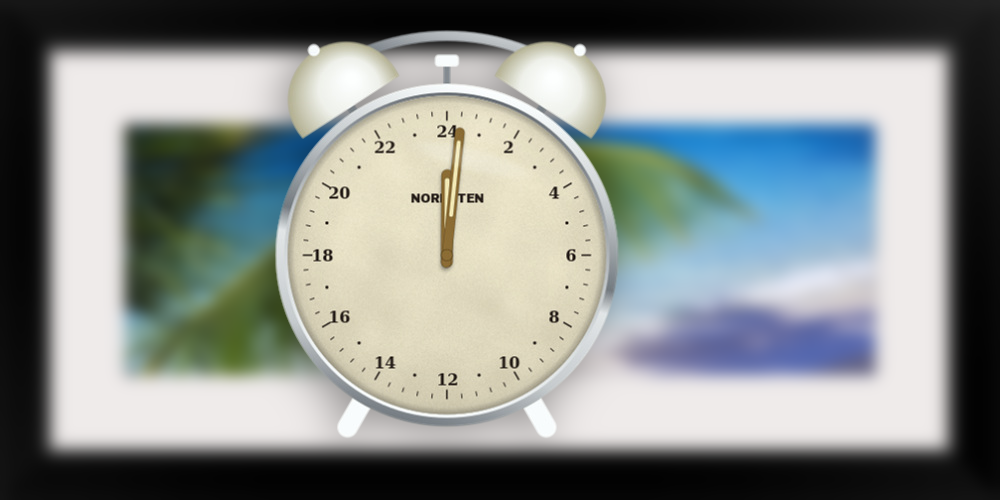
**0:01**
